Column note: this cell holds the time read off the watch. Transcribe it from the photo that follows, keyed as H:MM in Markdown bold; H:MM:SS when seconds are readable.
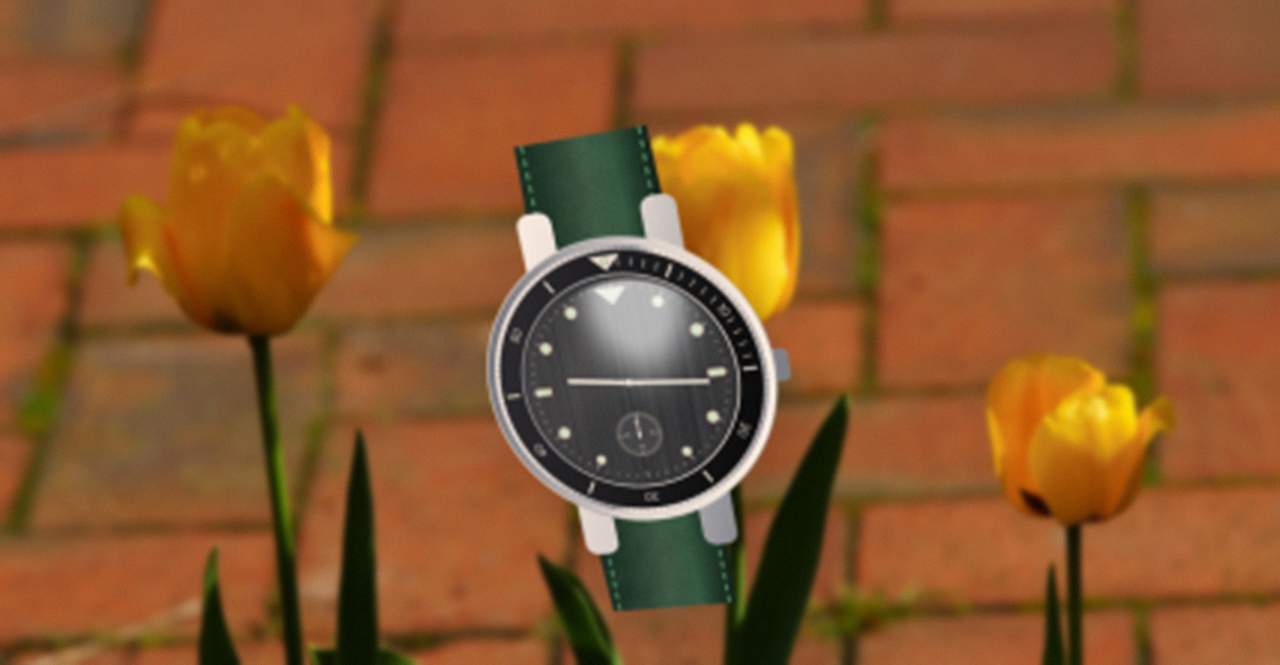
**9:16**
